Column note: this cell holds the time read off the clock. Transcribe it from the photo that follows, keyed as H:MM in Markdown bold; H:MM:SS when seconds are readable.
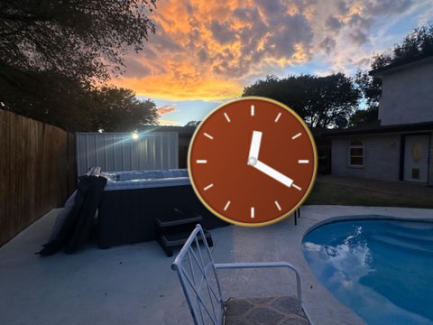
**12:20**
